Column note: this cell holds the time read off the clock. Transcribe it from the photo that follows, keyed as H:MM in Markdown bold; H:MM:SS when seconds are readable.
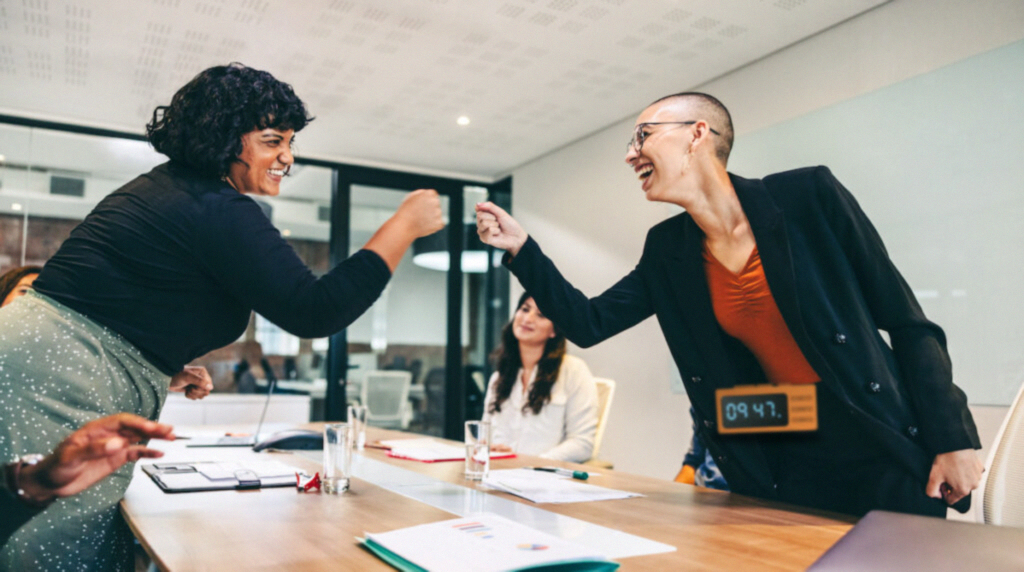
**9:47**
